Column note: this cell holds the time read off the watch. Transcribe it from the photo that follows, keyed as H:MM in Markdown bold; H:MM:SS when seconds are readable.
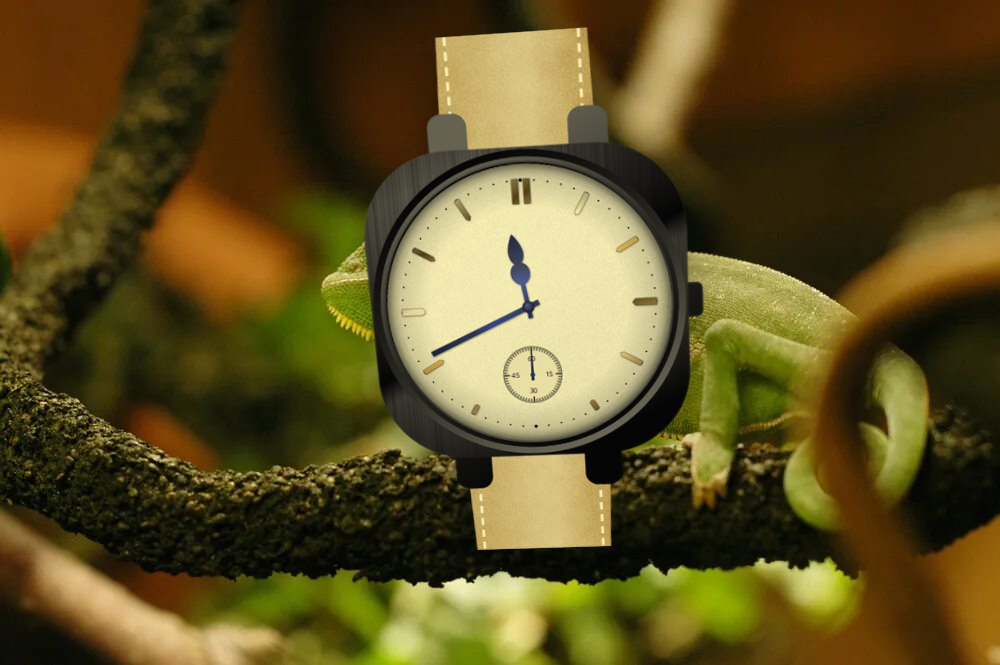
**11:41**
